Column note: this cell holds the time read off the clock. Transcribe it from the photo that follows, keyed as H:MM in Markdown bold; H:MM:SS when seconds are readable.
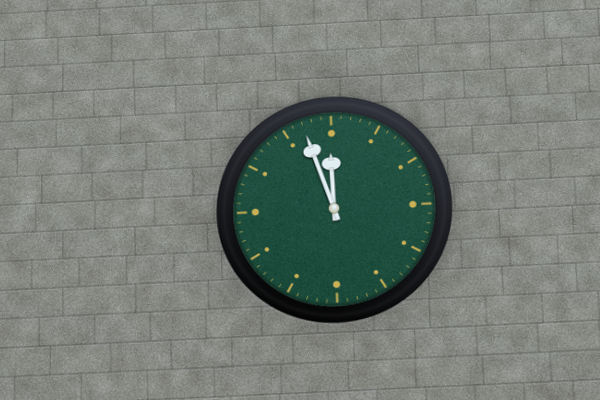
**11:57**
